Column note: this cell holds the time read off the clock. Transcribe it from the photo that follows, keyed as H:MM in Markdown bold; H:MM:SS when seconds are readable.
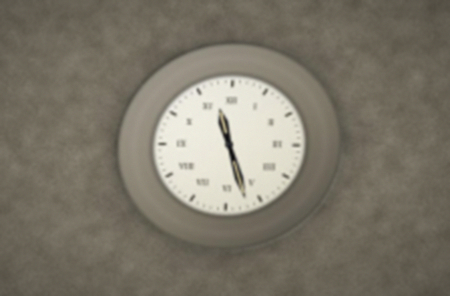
**11:27**
